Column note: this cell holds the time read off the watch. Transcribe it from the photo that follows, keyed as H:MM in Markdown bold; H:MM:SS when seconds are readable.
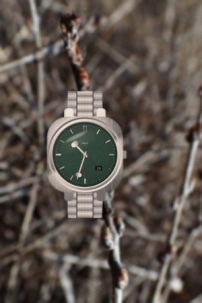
**10:33**
